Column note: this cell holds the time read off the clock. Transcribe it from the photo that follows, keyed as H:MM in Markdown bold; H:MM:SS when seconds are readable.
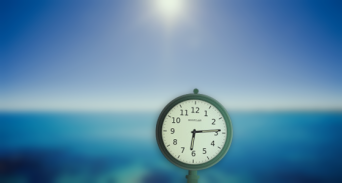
**6:14**
